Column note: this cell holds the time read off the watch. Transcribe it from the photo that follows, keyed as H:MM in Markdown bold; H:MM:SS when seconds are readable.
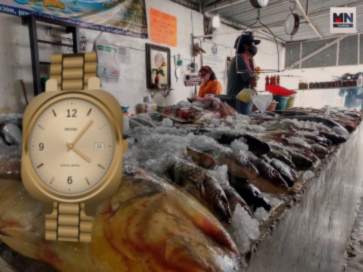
**4:07**
